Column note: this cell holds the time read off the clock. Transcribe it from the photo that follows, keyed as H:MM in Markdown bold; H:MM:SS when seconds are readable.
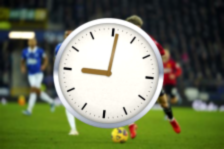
**9:01**
